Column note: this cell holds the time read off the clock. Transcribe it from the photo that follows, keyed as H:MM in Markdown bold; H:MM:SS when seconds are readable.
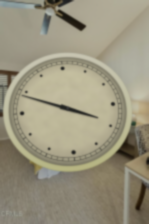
**3:49**
